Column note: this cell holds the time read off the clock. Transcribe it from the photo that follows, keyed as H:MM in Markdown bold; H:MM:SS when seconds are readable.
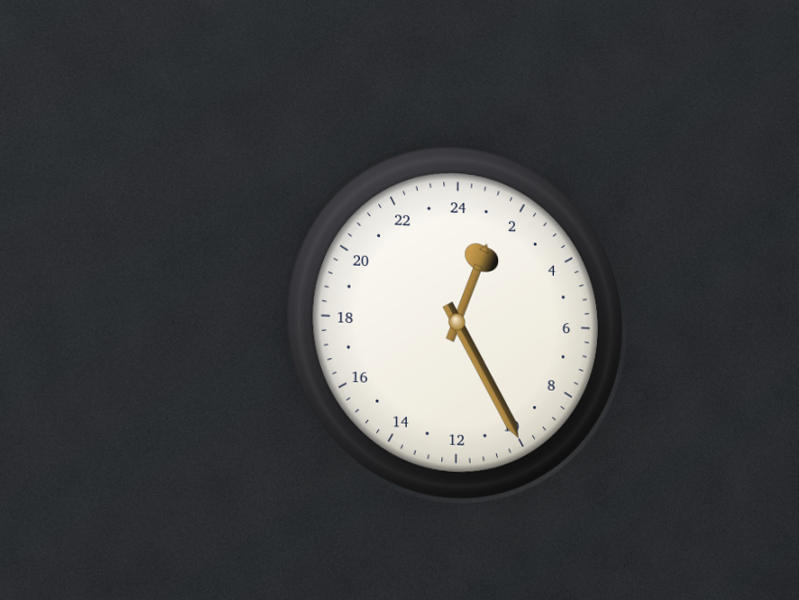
**1:25**
